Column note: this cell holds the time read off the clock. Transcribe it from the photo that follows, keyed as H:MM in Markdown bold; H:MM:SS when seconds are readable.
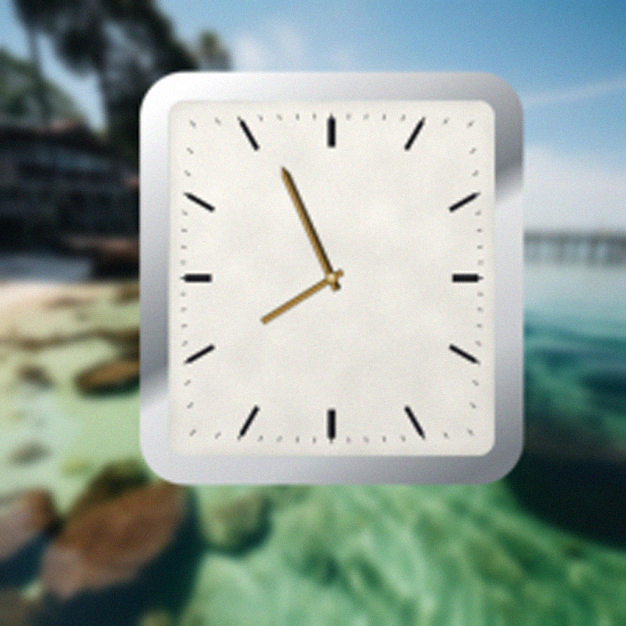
**7:56**
